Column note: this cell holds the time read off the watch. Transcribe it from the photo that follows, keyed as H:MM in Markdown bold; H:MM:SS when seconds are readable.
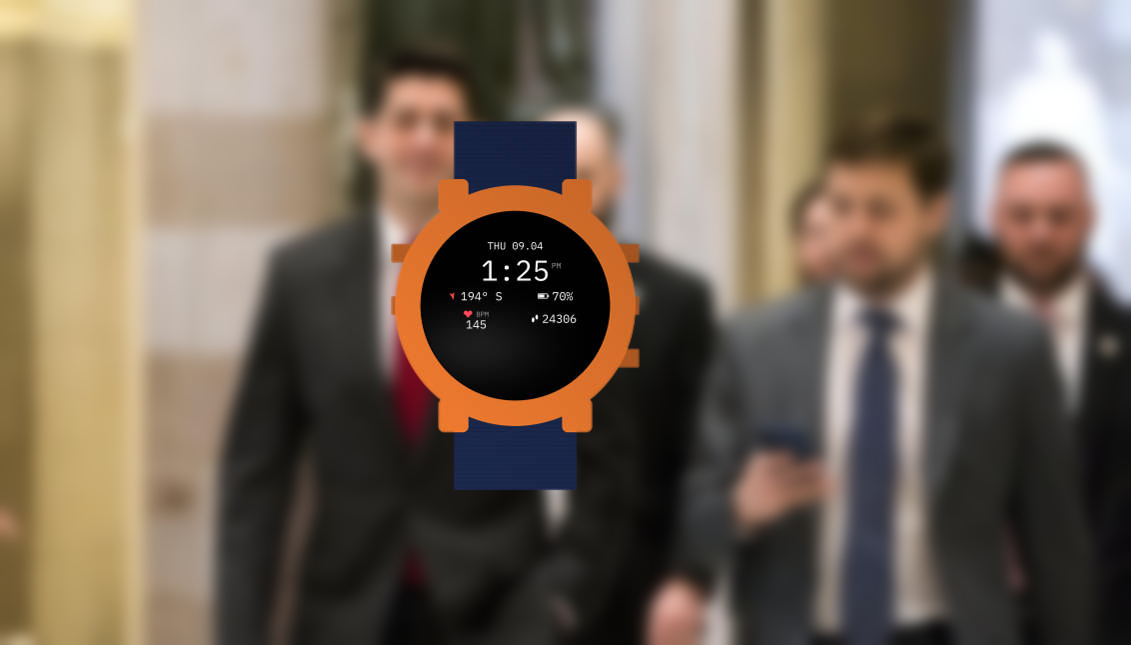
**1:25**
